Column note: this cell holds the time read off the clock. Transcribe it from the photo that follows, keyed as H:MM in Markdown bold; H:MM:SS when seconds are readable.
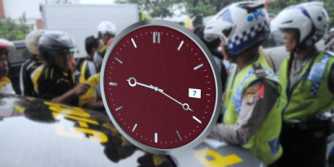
**9:19**
